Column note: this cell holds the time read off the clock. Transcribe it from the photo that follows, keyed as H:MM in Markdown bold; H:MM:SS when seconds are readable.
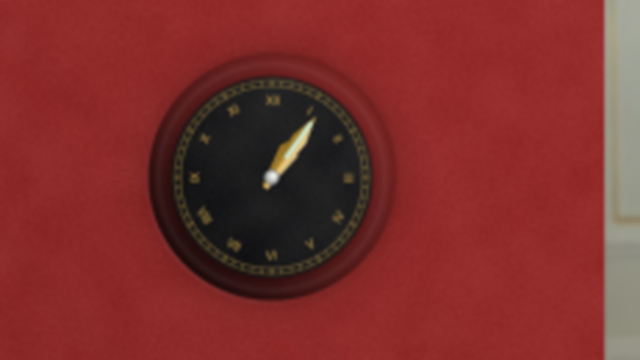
**1:06**
